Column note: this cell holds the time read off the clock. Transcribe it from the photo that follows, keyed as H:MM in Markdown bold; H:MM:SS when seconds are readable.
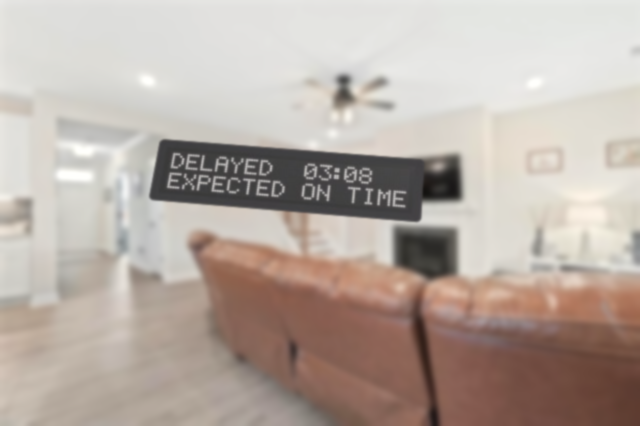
**3:08**
